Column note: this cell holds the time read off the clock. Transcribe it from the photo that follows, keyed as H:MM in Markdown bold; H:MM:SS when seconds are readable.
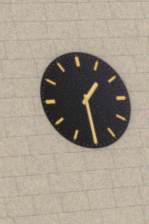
**1:30**
